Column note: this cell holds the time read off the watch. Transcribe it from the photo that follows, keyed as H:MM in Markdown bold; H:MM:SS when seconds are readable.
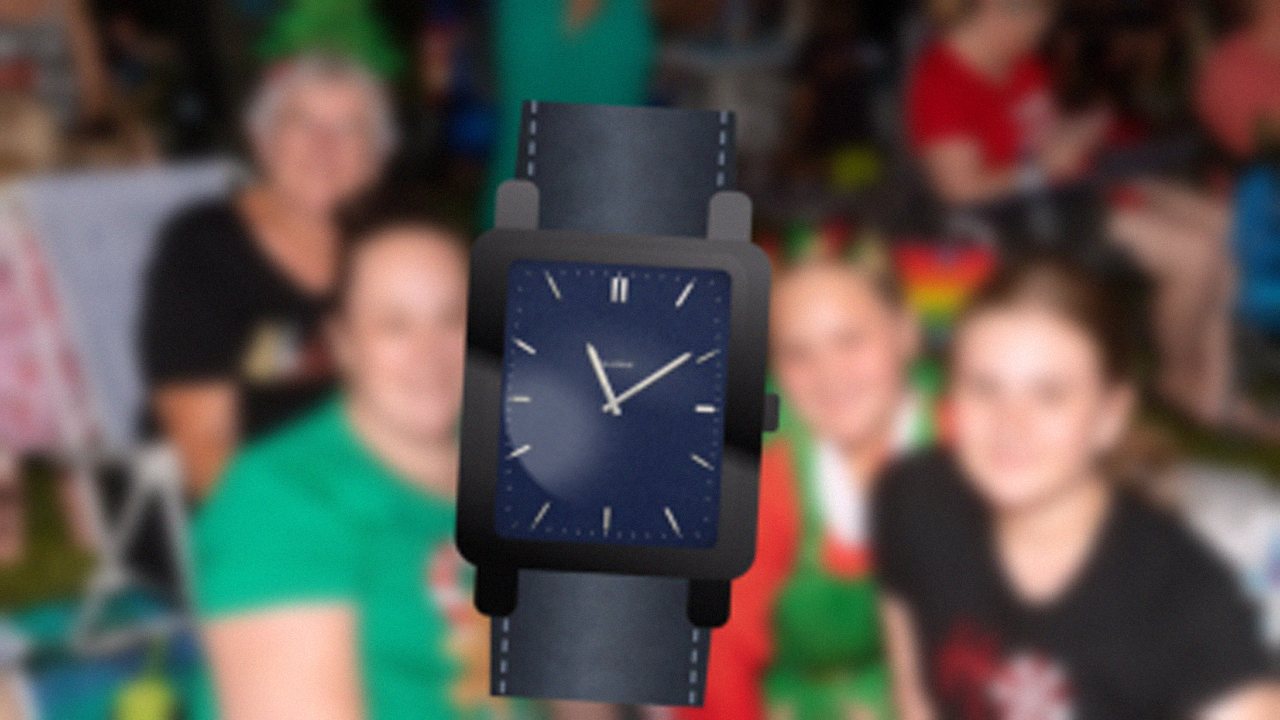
**11:09**
